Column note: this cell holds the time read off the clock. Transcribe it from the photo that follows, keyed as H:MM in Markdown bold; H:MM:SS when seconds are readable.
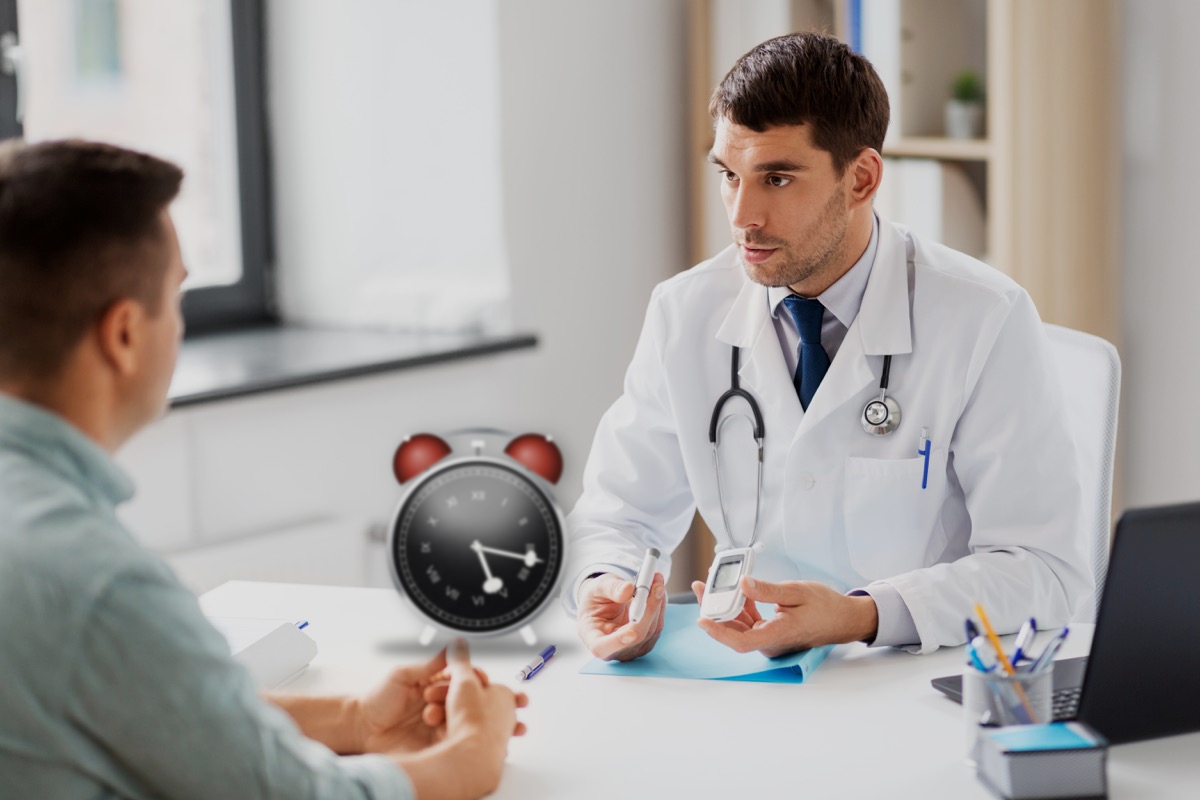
**5:17**
